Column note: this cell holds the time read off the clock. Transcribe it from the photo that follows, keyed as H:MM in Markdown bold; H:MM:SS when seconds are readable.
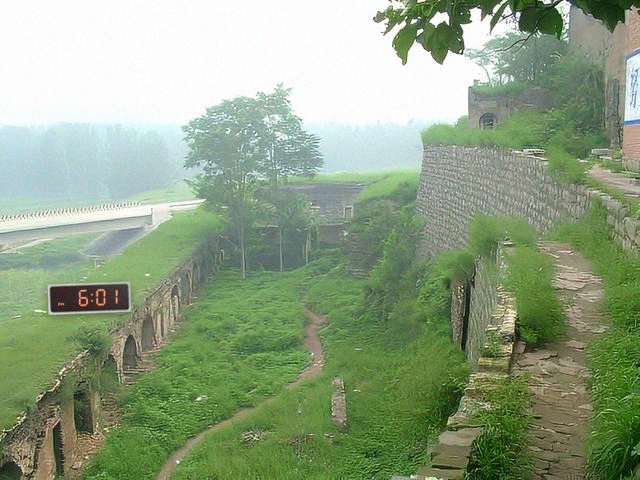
**6:01**
